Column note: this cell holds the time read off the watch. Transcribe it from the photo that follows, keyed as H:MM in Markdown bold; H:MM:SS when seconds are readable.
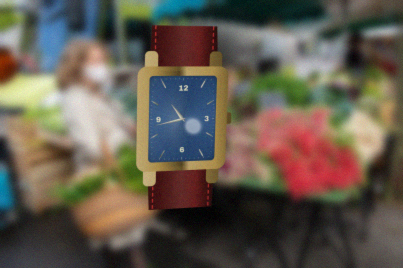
**10:43**
